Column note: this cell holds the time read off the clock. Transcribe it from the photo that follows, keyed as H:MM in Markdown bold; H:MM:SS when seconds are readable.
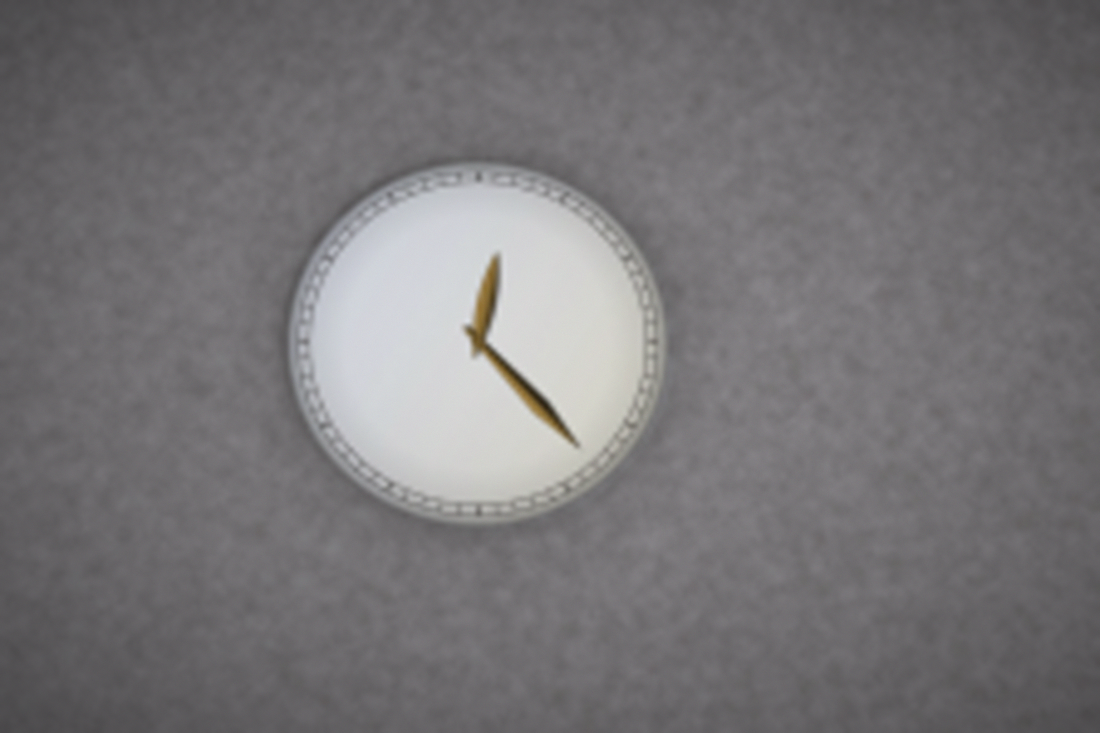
**12:23**
